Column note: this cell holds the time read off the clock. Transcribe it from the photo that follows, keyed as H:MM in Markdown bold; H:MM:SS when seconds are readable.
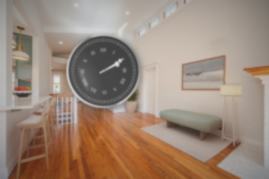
**2:10**
